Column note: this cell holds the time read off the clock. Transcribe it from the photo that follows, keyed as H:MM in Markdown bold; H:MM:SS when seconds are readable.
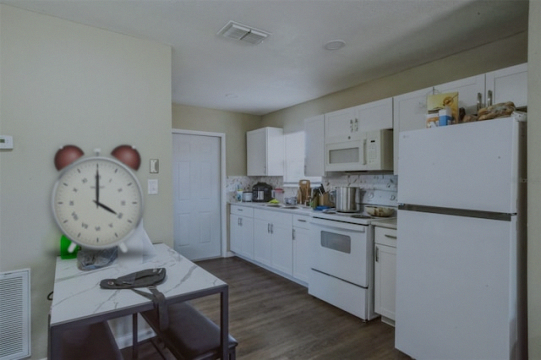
**4:00**
